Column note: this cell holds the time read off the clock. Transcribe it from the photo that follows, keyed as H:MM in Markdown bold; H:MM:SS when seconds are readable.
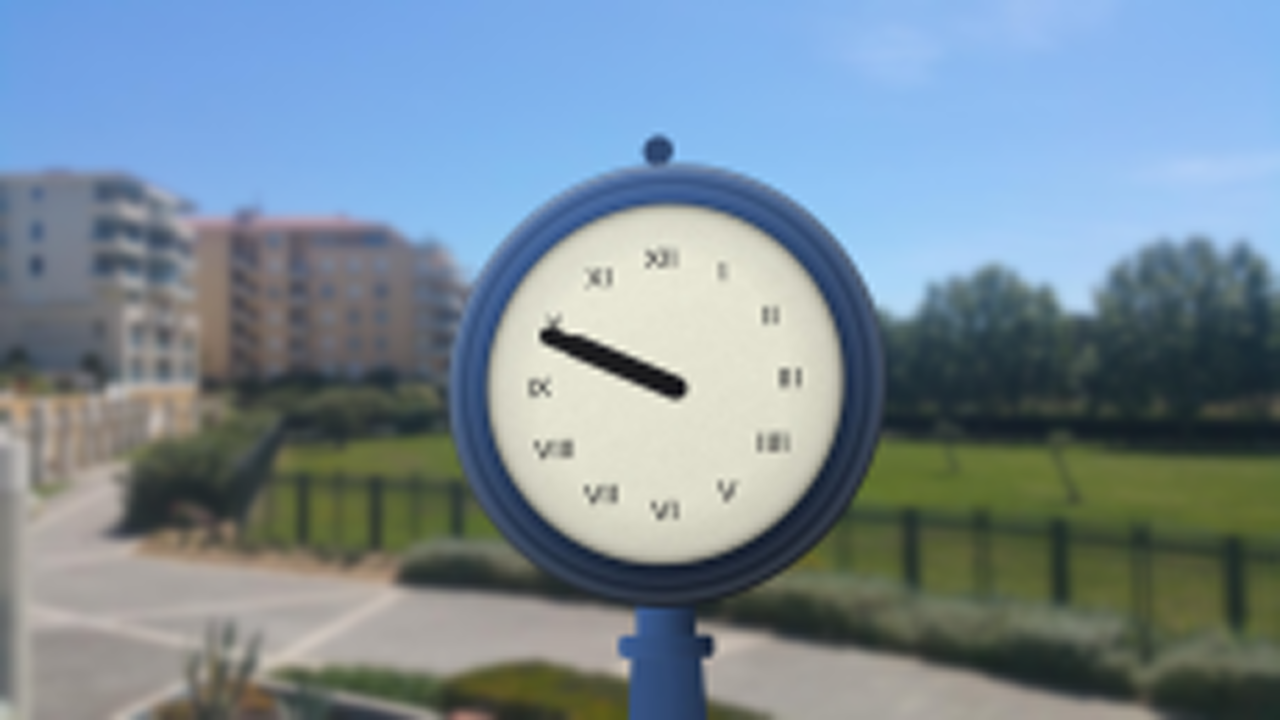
**9:49**
